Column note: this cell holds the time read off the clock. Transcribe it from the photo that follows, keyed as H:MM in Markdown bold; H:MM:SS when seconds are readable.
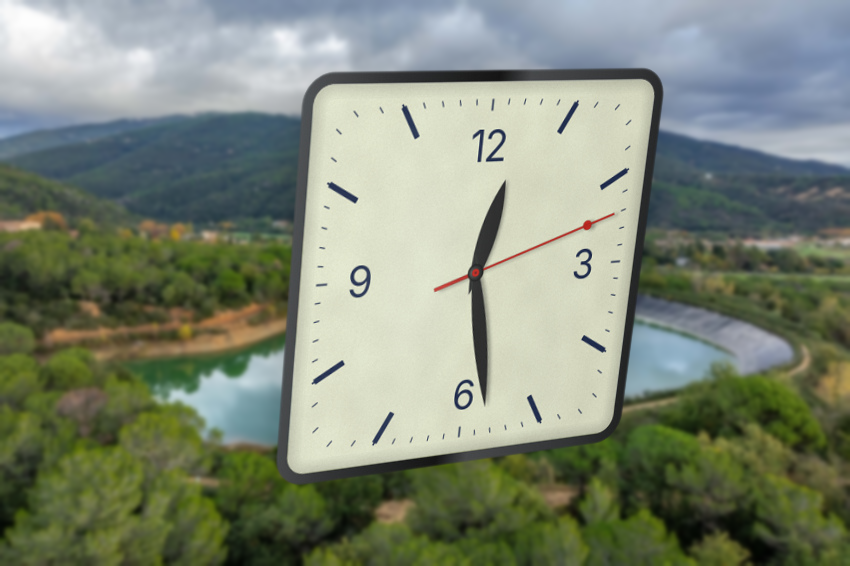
**12:28:12**
